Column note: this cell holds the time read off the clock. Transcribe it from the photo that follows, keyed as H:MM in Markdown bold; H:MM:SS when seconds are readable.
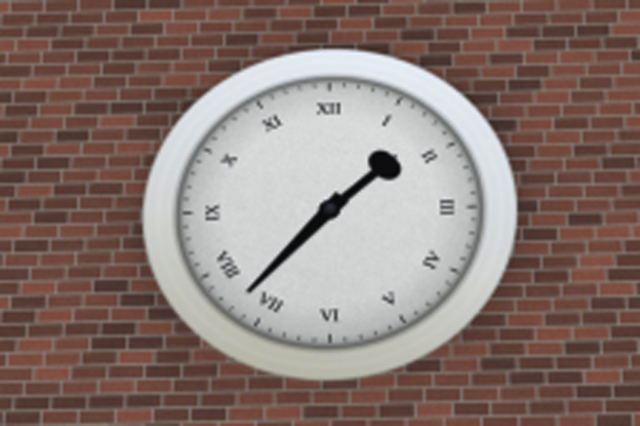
**1:37**
